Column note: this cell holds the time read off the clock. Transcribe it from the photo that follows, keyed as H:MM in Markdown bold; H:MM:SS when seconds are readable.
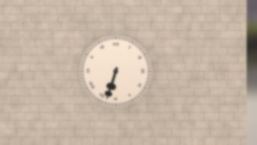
**6:33**
